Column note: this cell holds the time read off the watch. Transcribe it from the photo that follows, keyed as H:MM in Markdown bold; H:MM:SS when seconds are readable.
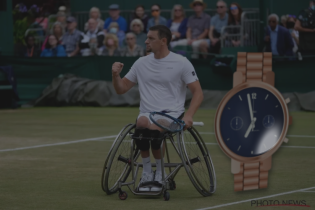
**6:58**
